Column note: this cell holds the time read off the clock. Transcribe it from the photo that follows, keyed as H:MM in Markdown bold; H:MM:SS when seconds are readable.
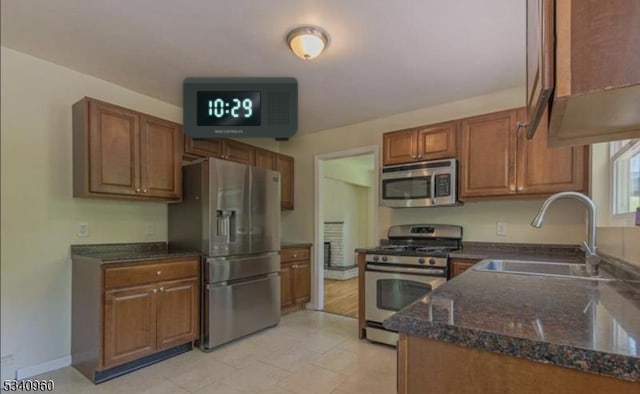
**10:29**
